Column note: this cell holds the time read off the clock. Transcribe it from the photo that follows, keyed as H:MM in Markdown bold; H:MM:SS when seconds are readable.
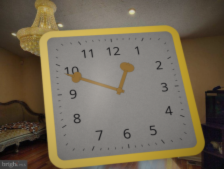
**12:49**
